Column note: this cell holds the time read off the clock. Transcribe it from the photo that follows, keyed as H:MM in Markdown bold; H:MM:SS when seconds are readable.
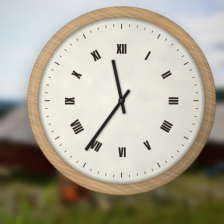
**11:36**
